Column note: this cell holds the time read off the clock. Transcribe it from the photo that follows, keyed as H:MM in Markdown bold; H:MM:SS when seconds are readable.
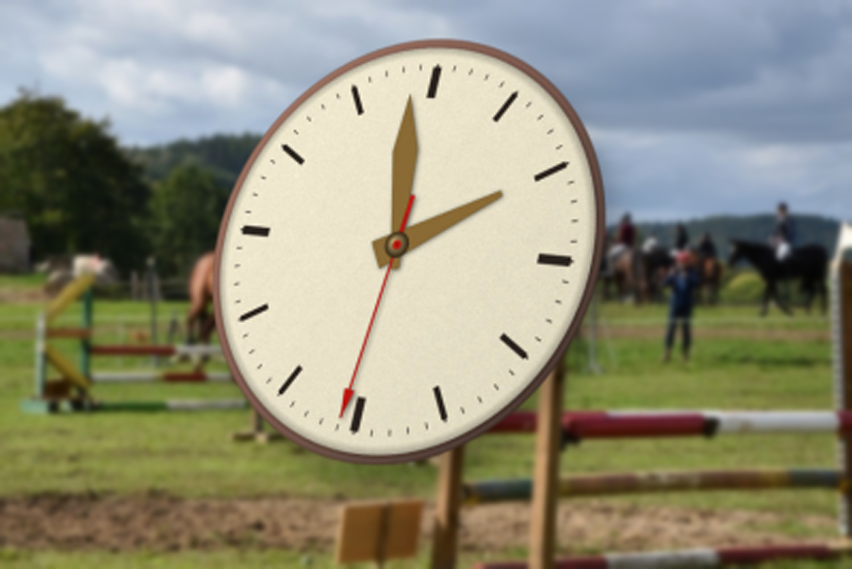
**1:58:31**
